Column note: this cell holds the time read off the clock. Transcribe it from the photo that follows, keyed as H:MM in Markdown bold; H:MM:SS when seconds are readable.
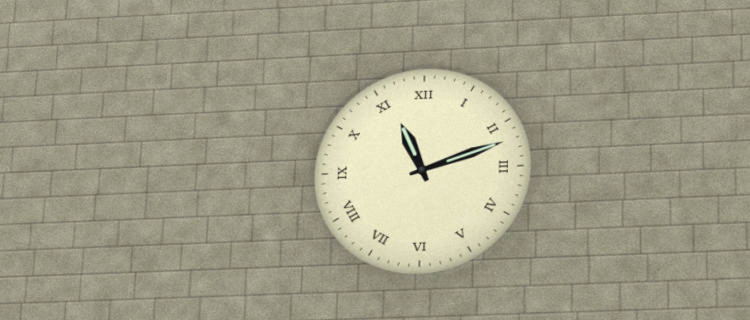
**11:12**
